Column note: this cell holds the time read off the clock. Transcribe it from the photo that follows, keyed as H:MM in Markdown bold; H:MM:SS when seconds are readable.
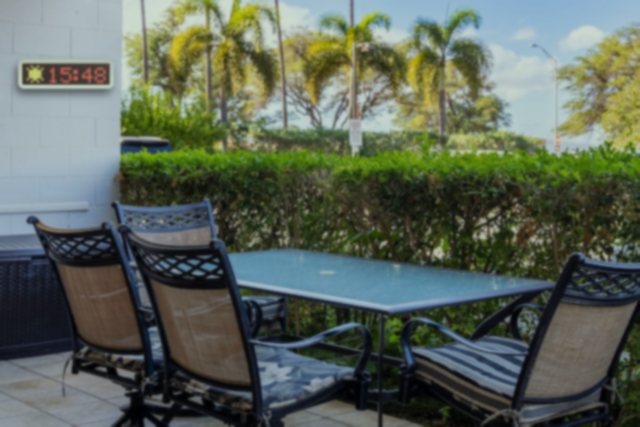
**15:48**
